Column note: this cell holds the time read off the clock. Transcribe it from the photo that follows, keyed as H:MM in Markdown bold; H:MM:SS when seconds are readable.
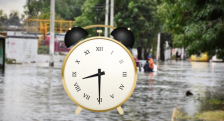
**8:30**
